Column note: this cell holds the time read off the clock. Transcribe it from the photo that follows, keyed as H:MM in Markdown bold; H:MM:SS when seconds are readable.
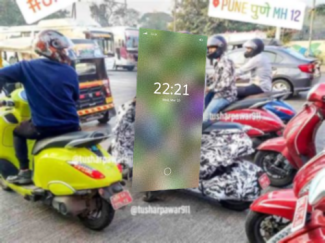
**22:21**
